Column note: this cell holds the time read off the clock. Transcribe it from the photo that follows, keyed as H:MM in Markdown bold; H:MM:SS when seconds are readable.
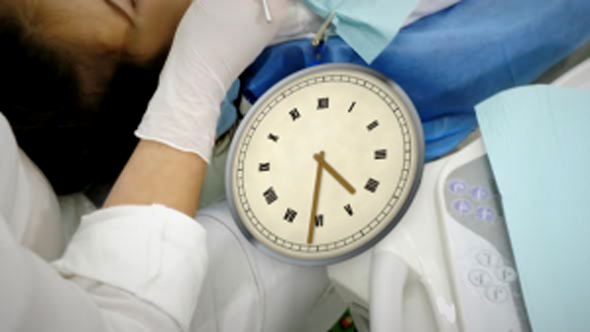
**4:31**
